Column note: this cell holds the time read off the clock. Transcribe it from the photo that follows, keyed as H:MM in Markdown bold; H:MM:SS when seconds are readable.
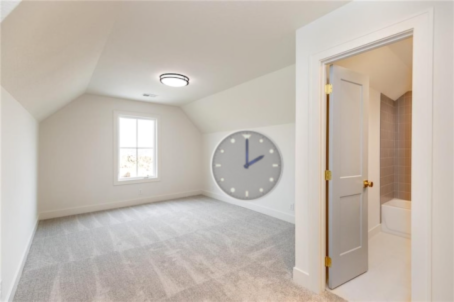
**2:00**
